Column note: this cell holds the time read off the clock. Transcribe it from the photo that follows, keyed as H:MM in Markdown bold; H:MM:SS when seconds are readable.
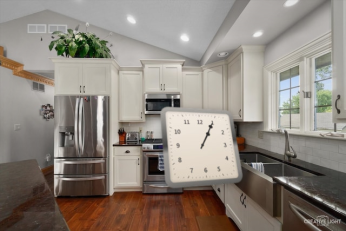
**1:05**
